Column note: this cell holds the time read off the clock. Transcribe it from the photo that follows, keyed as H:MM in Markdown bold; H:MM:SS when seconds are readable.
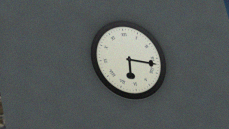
**6:17**
